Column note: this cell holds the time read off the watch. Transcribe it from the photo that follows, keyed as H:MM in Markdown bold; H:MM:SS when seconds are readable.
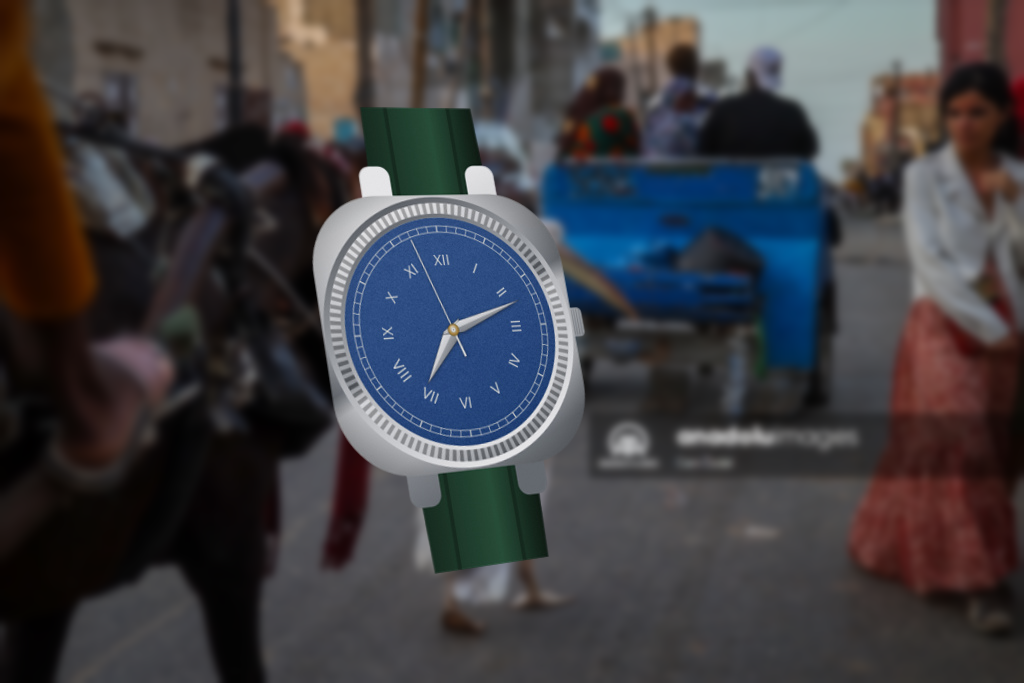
**7:11:57**
